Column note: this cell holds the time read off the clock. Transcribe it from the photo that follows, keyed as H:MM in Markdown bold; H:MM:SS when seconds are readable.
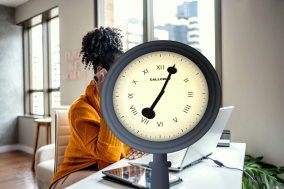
**7:04**
